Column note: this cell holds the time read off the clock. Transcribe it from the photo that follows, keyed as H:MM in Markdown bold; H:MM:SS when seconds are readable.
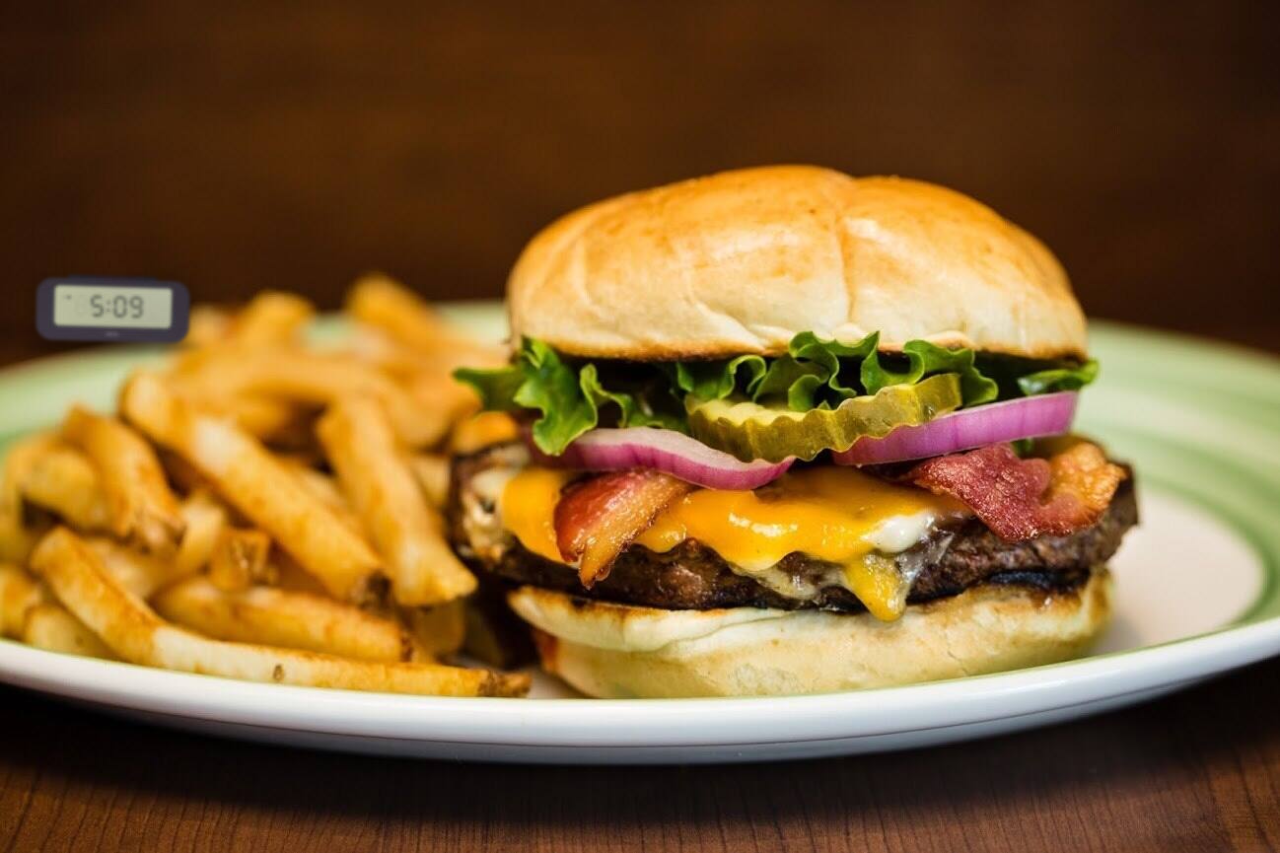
**5:09**
